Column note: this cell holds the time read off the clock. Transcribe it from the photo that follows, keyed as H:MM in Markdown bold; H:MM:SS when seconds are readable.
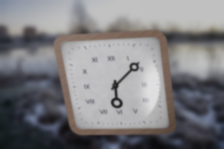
**6:08**
